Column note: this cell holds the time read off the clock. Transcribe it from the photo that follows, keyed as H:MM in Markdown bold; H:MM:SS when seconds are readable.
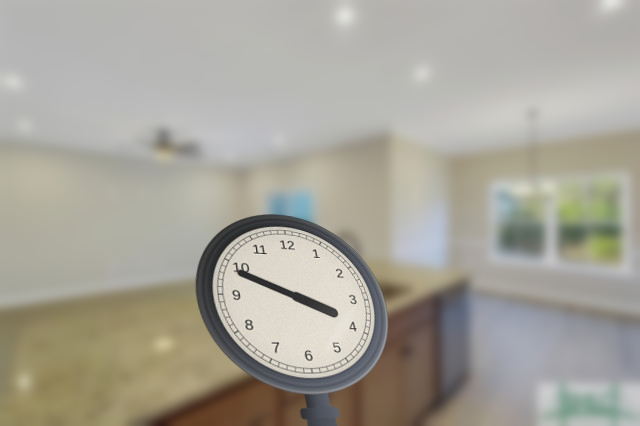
**3:49**
